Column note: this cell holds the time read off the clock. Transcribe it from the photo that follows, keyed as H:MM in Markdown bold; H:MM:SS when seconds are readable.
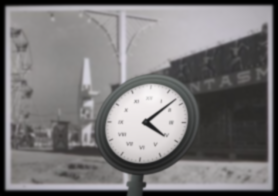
**4:08**
